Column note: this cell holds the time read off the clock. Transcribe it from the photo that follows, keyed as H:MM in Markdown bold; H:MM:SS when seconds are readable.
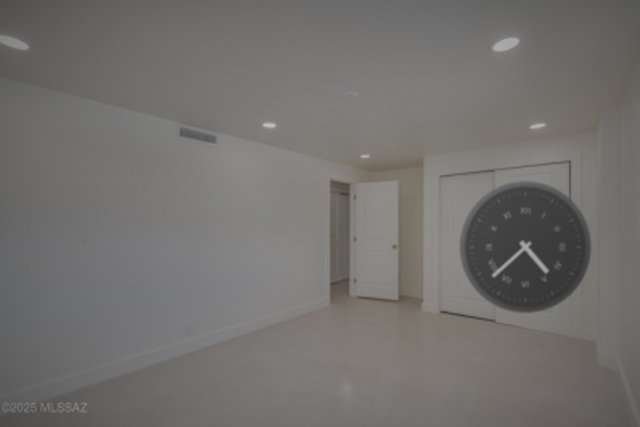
**4:38**
